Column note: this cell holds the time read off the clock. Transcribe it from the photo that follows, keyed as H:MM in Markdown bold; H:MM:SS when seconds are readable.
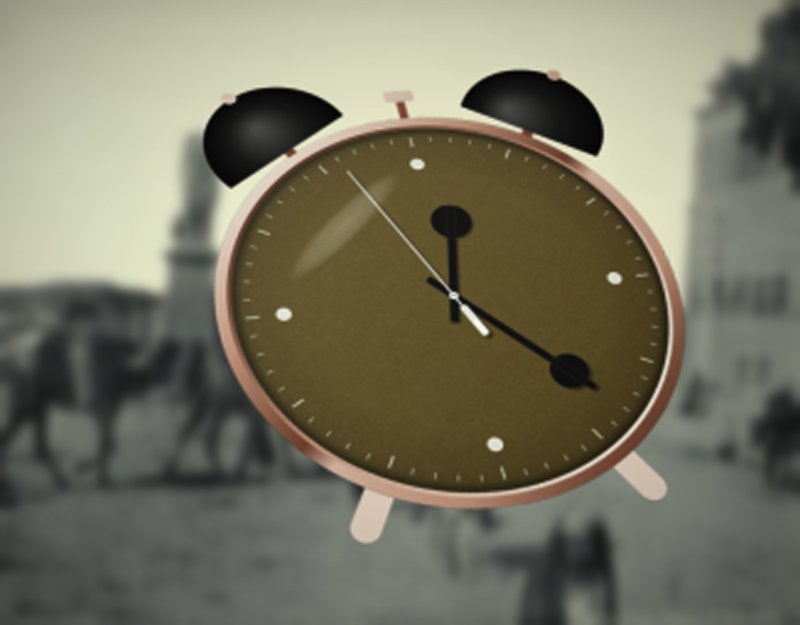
**12:22:56**
